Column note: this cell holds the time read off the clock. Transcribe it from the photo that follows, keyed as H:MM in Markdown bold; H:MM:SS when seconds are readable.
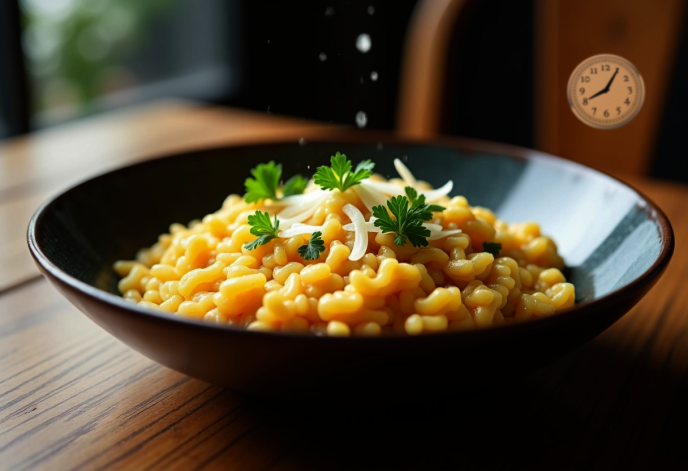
**8:05**
